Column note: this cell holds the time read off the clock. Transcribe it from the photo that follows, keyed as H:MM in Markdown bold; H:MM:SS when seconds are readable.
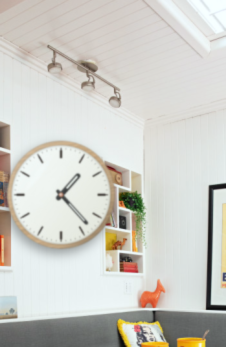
**1:23**
